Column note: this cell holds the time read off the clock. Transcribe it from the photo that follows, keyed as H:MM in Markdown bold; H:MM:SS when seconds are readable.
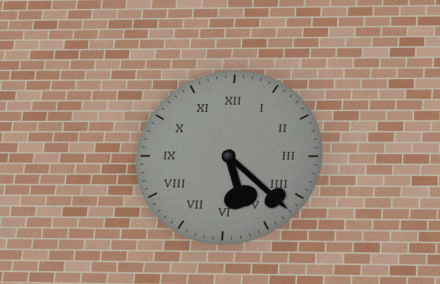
**5:22**
